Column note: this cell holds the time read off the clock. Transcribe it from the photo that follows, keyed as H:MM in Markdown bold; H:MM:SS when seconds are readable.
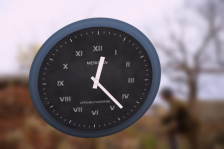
**12:23**
